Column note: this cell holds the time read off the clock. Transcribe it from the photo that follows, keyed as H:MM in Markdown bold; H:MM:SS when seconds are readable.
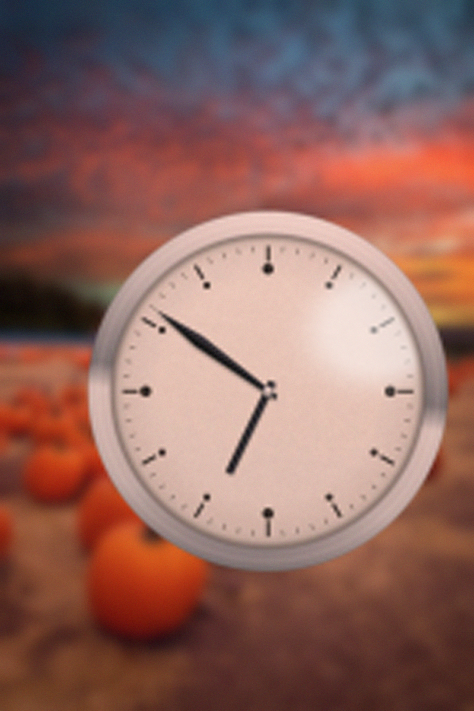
**6:51**
